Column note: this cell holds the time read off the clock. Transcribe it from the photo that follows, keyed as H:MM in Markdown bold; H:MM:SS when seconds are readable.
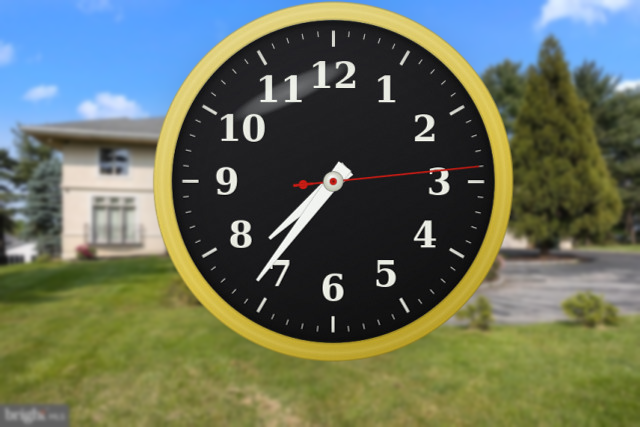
**7:36:14**
